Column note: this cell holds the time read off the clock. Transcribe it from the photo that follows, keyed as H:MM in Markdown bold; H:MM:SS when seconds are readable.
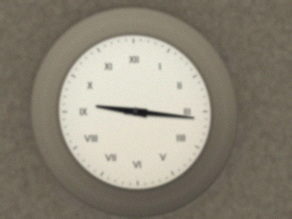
**9:16**
